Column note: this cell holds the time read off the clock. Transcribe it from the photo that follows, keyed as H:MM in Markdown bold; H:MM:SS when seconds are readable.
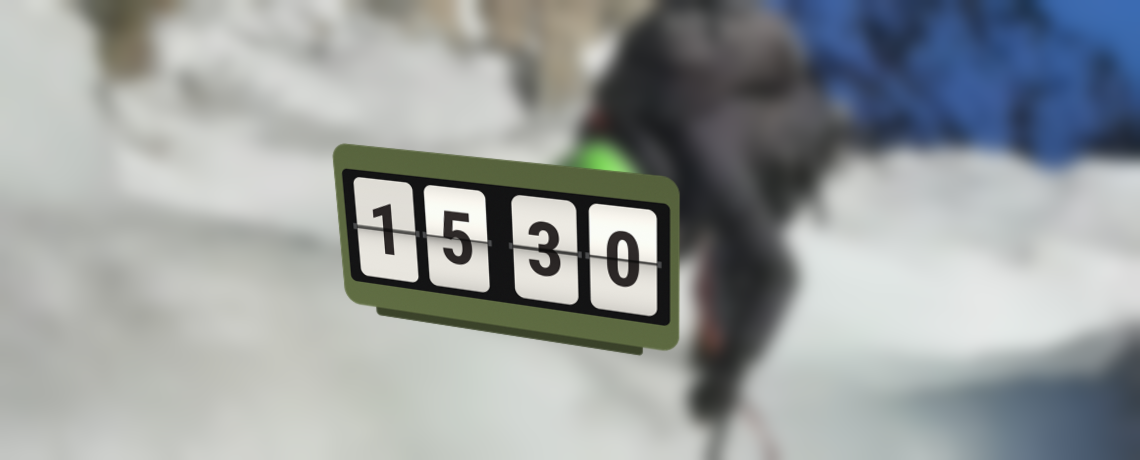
**15:30**
